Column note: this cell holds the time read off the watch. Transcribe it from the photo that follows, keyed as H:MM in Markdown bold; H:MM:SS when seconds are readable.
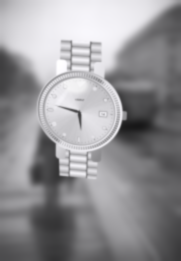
**5:47**
